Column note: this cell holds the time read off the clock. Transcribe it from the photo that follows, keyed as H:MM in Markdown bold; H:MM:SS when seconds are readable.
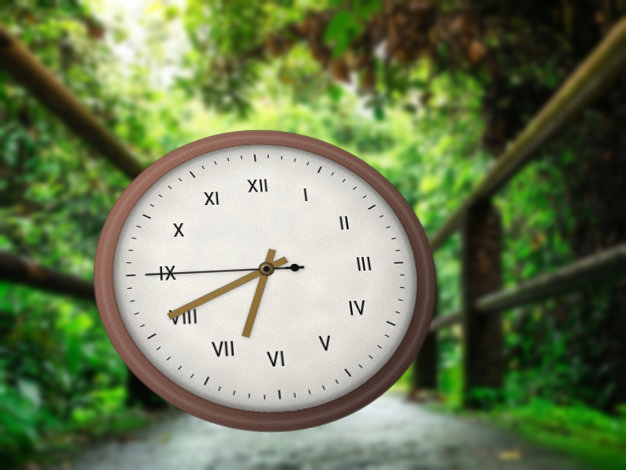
**6:40:45**
